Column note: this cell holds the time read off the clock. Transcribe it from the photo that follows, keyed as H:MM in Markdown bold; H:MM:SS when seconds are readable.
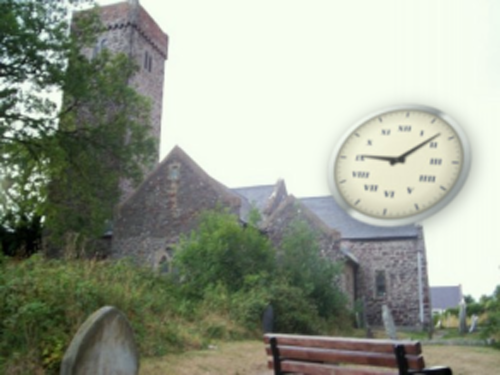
**9:08**
